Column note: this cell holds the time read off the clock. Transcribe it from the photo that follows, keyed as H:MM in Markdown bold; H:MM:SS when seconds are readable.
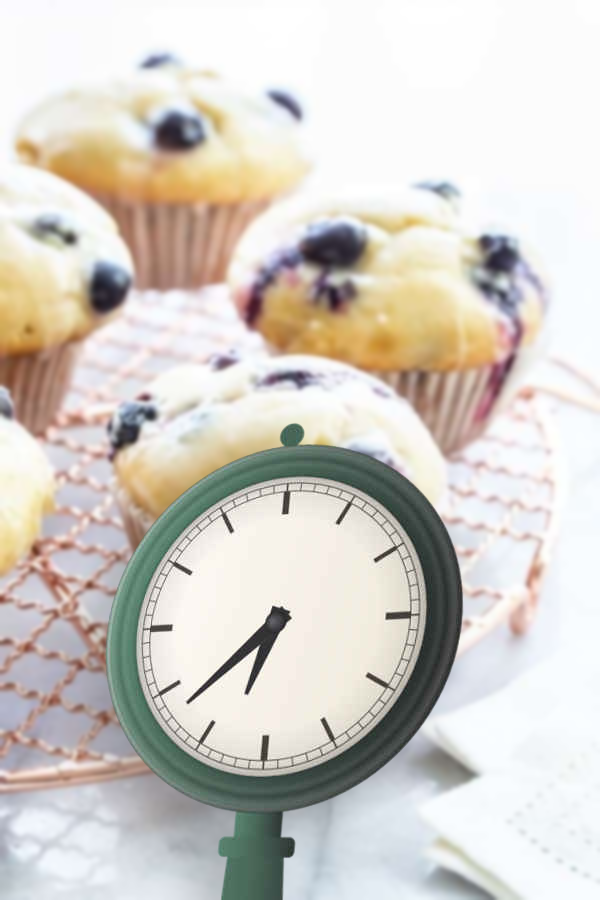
**6:38**
